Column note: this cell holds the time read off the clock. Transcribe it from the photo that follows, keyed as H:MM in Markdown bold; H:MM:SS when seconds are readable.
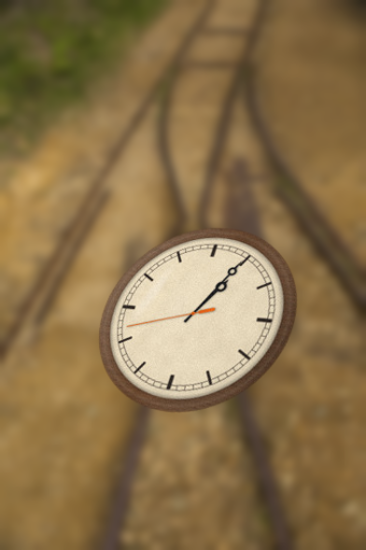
**1:04:42**
